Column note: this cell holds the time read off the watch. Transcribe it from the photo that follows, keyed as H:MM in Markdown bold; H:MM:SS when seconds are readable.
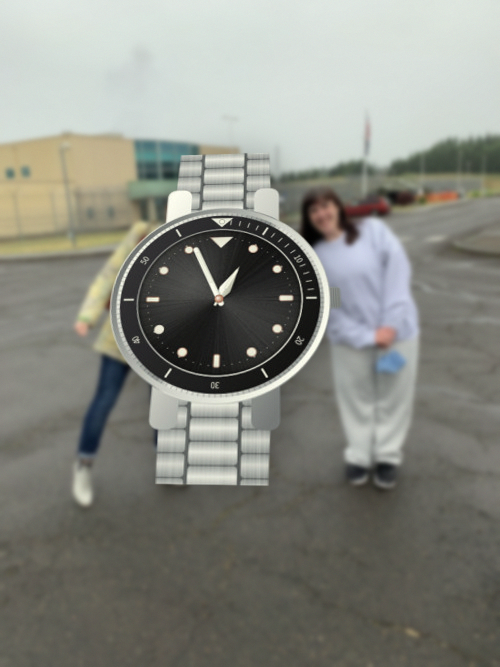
**12:56**
